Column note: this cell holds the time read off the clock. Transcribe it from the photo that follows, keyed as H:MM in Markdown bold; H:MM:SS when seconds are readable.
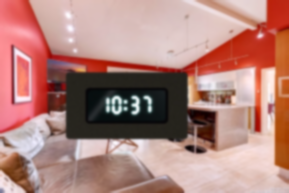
**10:37**
